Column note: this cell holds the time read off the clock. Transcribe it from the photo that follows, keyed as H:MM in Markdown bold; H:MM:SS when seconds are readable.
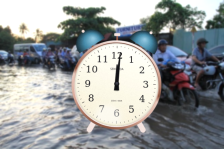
**12:01**
